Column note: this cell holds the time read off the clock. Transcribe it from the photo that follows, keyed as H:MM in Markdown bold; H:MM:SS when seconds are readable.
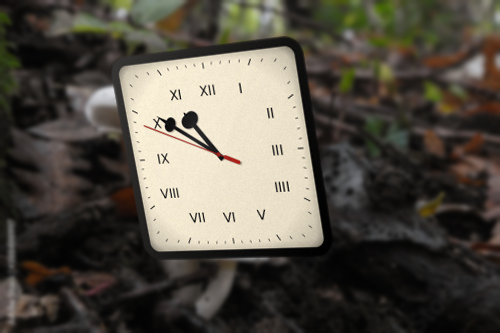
**10:50:49**
